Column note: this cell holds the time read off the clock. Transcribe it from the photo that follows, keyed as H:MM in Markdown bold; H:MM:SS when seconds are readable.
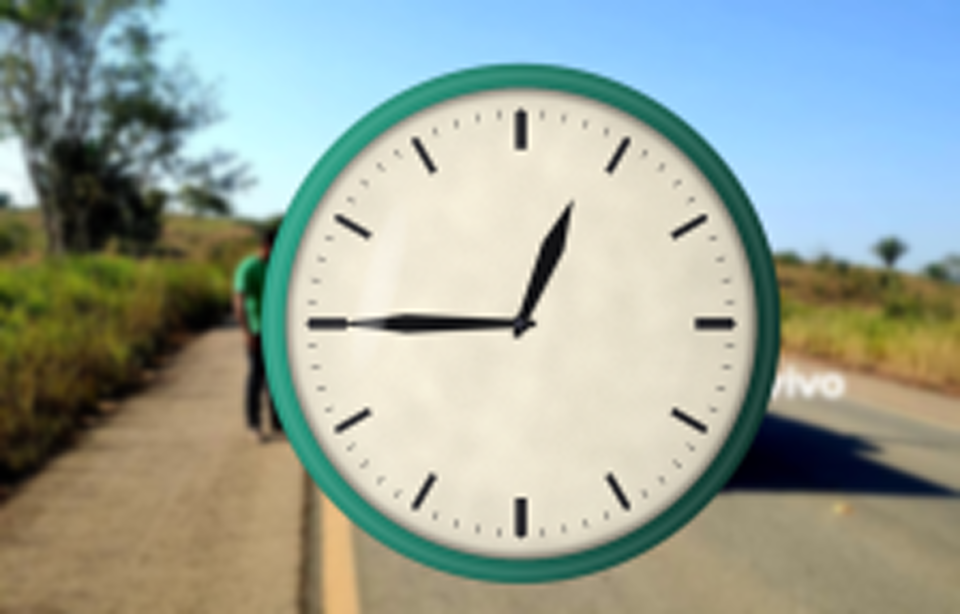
**12:45**
